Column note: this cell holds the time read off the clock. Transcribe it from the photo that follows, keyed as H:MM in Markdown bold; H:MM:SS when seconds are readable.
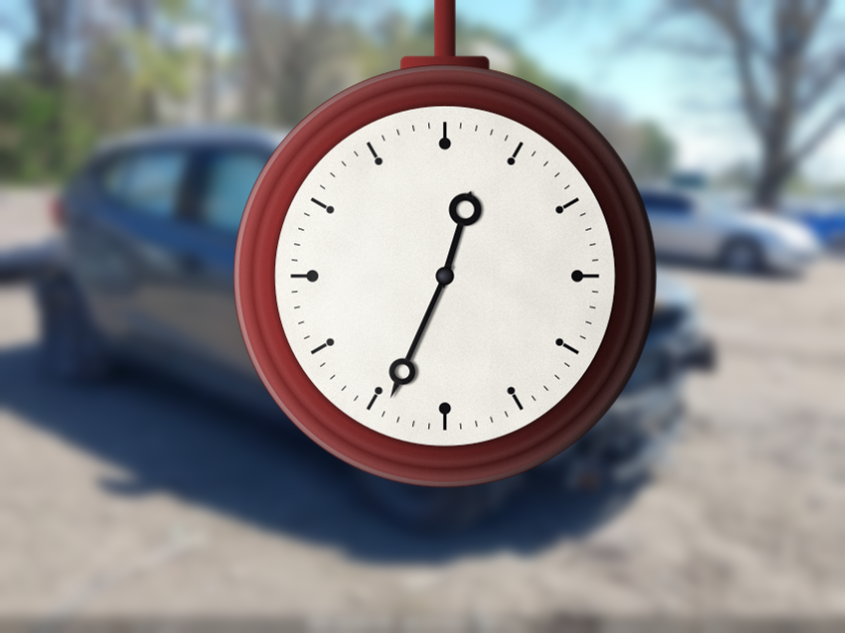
**12:34**
